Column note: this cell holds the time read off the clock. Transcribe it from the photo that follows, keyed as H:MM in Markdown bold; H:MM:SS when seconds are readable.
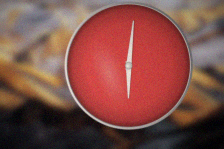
**6:01**
